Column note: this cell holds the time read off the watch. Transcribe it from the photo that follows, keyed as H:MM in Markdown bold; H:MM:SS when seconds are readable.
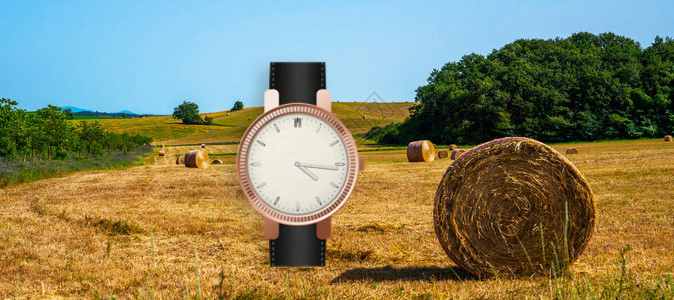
**4:16**
